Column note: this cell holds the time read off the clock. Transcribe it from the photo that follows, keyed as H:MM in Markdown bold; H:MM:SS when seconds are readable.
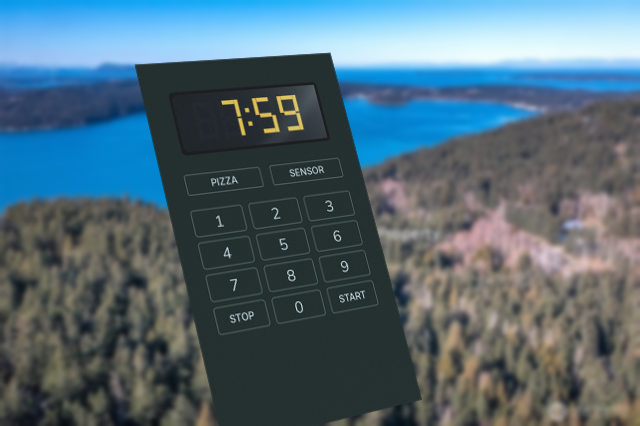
**7:59**
